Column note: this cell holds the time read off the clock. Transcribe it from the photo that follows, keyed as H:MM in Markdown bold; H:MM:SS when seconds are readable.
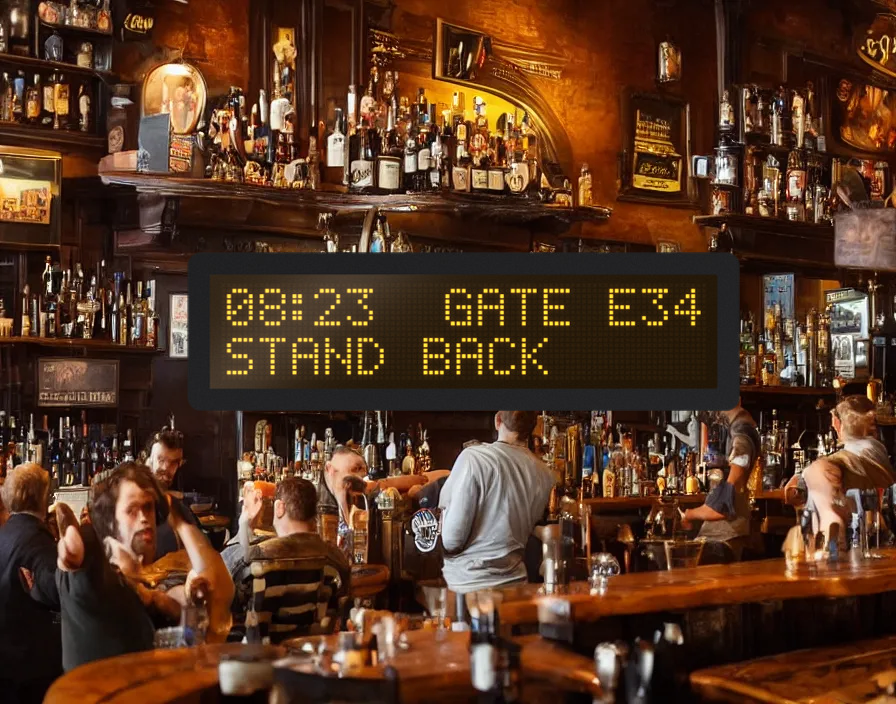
**8:23**
